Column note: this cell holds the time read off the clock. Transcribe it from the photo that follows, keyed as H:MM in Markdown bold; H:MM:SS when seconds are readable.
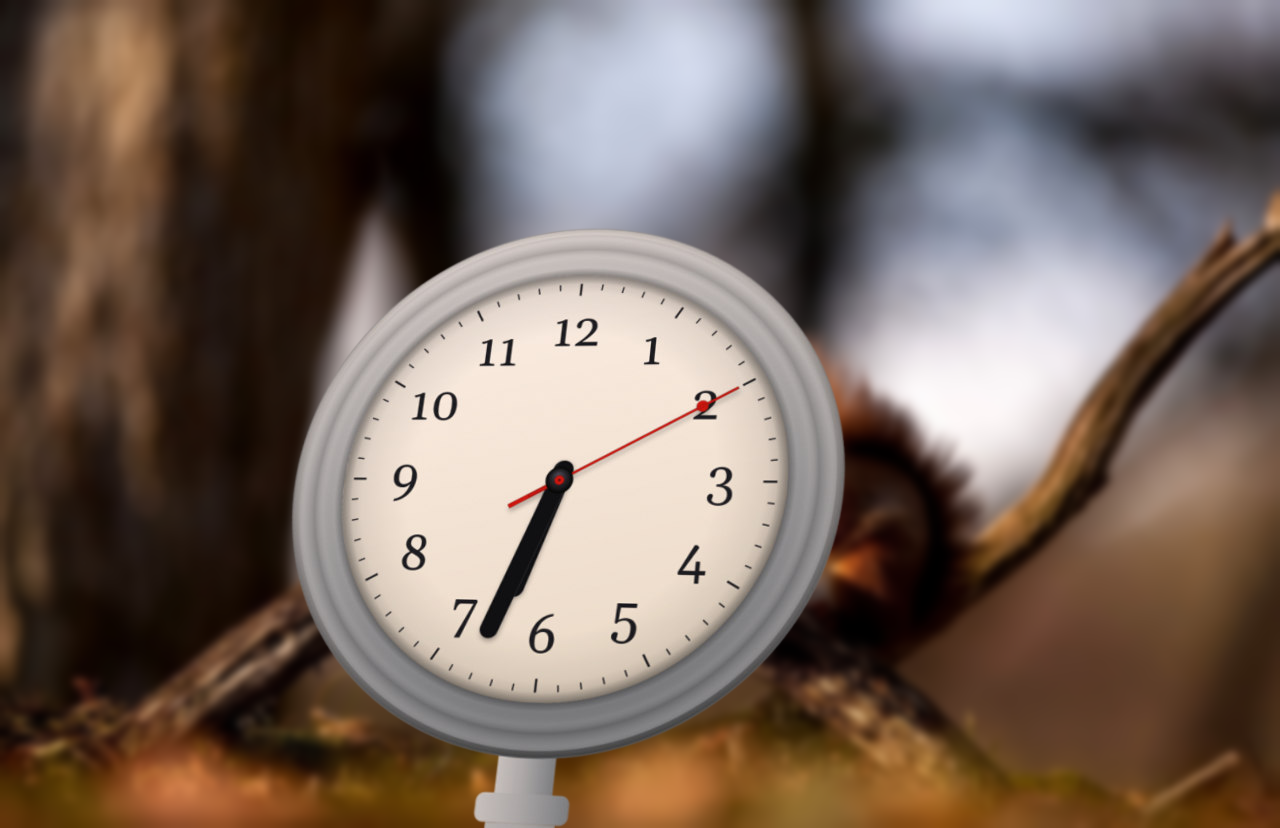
**6:33:10**
